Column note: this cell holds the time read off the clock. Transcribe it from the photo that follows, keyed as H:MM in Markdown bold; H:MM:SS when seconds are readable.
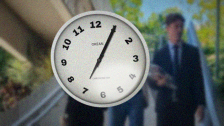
**7:05**
